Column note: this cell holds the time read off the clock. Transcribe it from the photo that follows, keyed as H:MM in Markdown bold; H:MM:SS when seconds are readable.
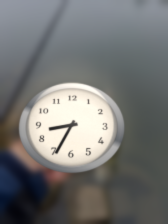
**8:34**
